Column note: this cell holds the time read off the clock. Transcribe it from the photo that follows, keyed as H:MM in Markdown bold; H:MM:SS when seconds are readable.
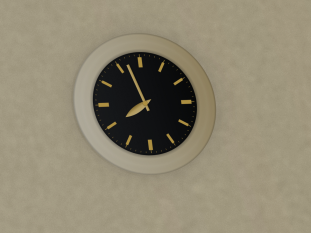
**7:57**
